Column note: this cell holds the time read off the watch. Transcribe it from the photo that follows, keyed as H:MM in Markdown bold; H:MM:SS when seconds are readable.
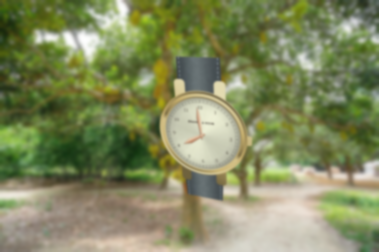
**7:59**
